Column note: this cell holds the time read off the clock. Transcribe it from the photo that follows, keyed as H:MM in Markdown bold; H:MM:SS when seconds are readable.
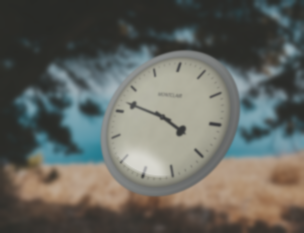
**3:47**
